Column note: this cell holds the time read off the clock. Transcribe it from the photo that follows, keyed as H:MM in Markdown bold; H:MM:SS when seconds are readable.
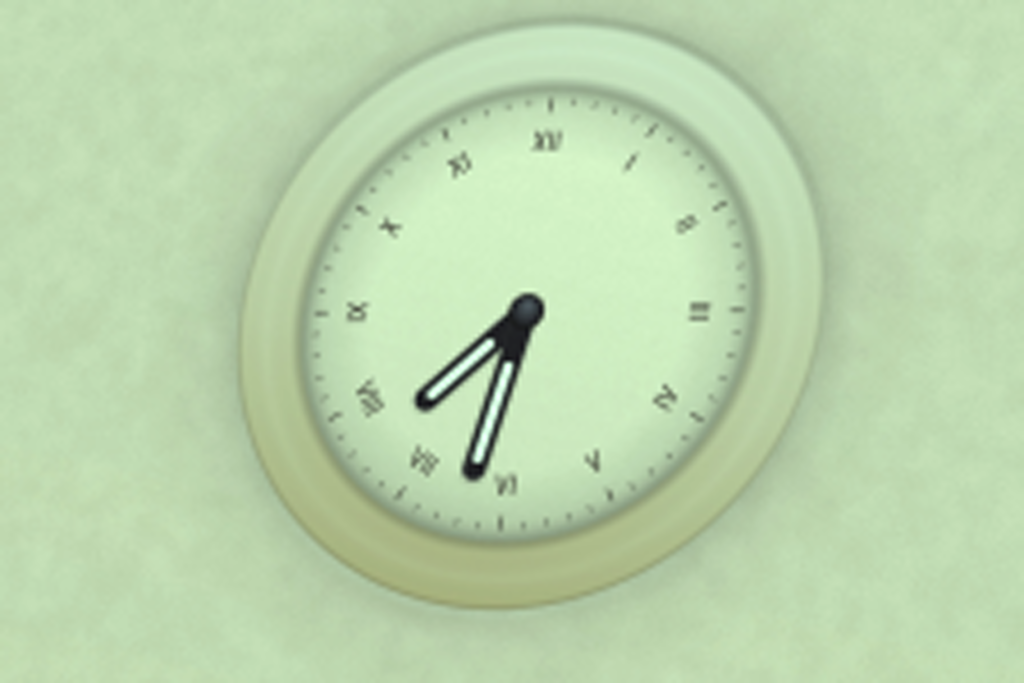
**7:32**
